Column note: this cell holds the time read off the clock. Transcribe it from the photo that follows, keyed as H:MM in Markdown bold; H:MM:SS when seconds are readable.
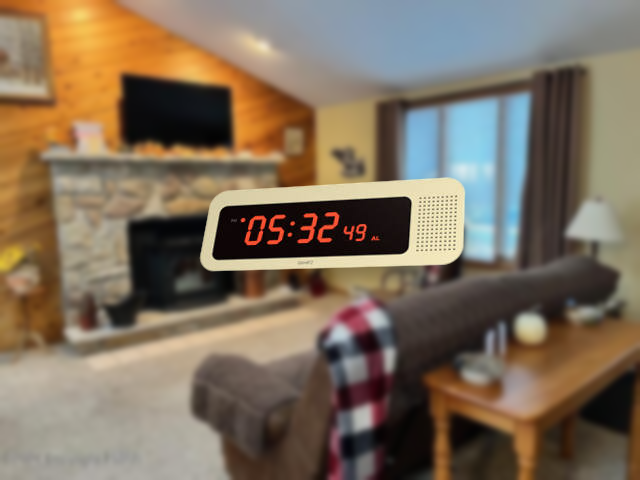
**5:32:49**
